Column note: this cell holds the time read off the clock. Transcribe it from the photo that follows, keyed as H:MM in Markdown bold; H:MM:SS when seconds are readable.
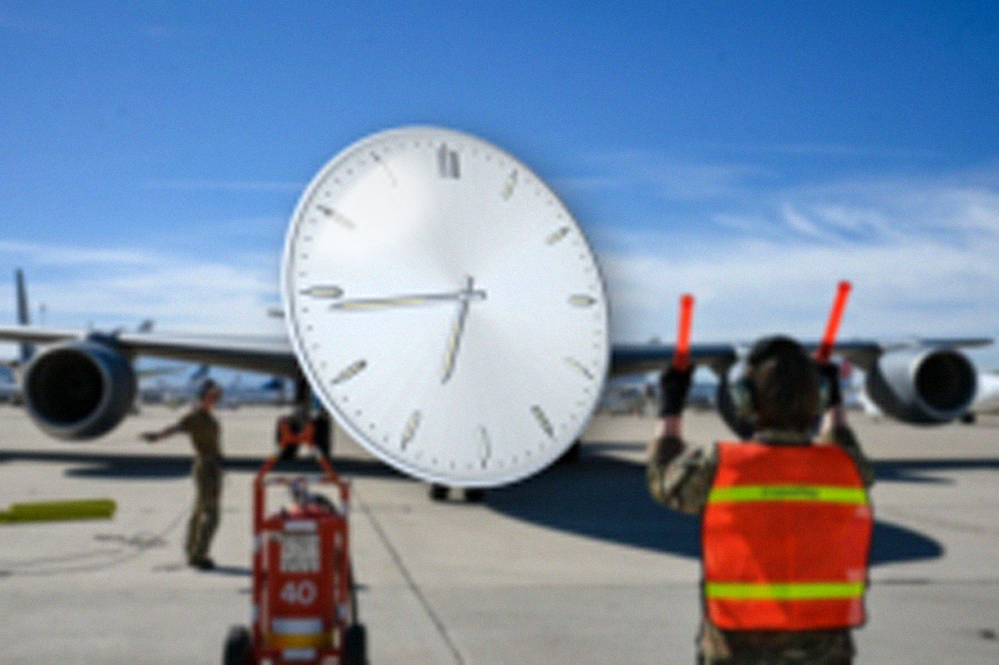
**6:44**
